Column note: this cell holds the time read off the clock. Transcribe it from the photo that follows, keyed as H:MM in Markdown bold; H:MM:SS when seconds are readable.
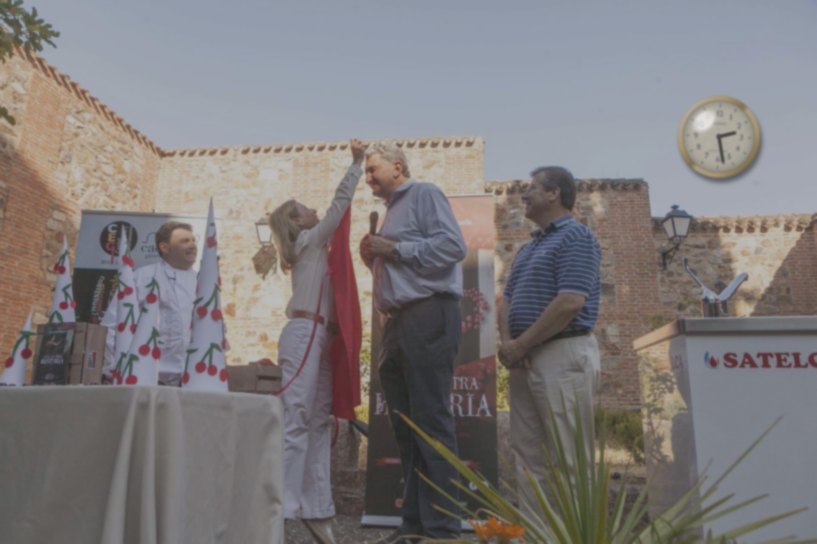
**2:28**
